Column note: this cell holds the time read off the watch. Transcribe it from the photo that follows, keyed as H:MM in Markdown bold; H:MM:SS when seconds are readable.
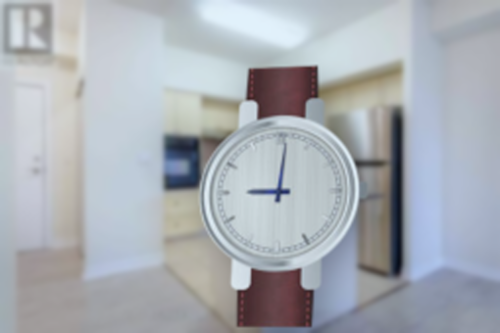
**9:01**
